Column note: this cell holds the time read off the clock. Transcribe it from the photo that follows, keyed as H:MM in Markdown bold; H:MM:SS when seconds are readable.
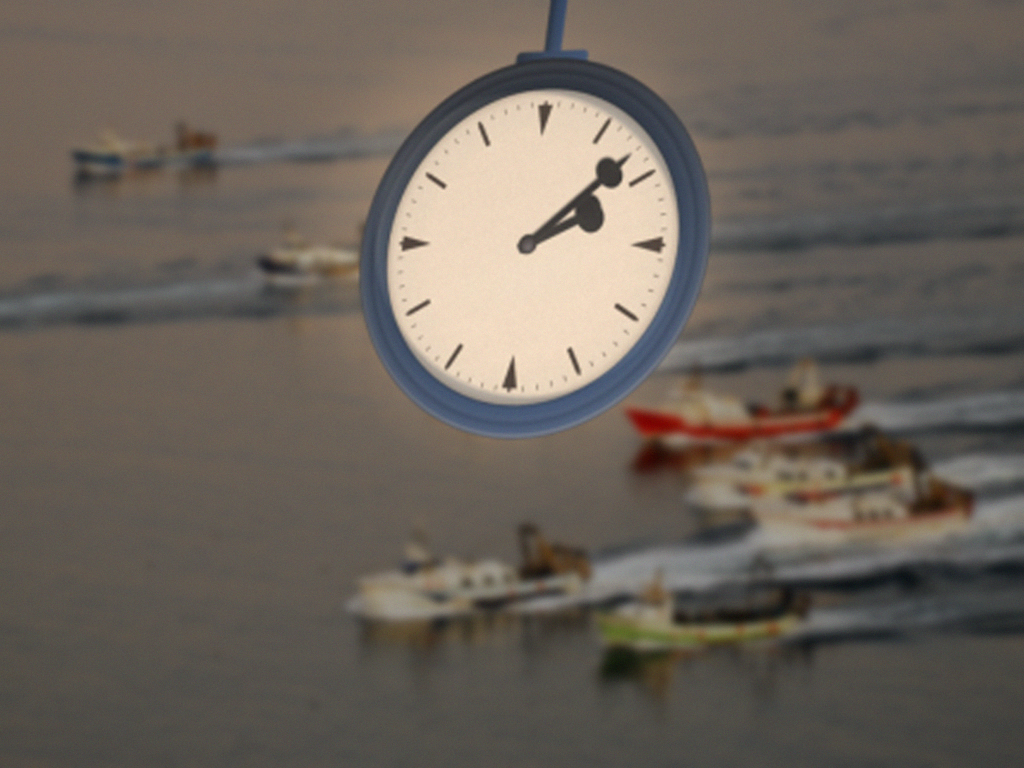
**2:08**
